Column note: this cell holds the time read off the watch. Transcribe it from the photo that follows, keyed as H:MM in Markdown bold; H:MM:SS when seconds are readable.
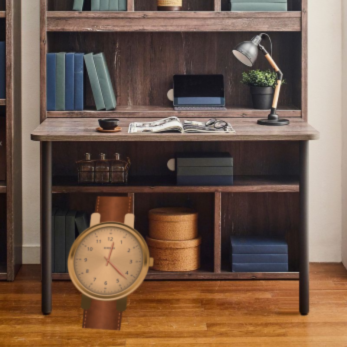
**12:22**
